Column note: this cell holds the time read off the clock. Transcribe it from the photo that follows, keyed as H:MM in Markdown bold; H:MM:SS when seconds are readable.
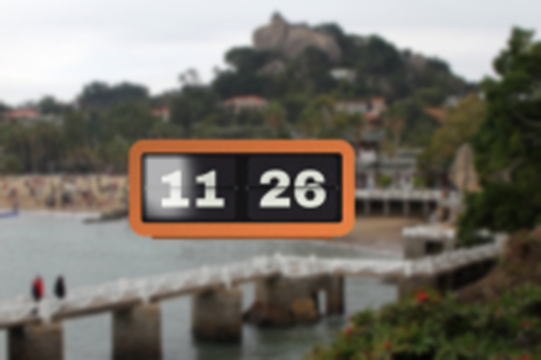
**11:26**
